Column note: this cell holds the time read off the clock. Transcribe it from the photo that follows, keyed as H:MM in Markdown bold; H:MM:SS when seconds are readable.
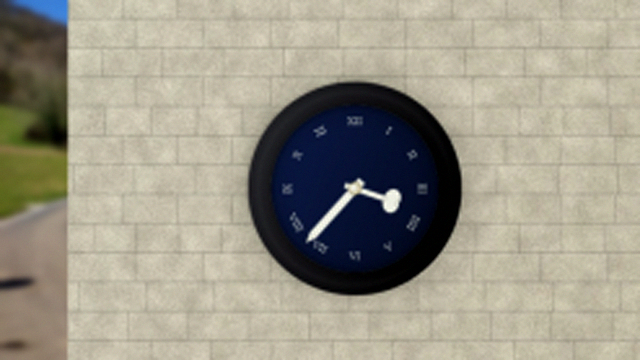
**3:37**
